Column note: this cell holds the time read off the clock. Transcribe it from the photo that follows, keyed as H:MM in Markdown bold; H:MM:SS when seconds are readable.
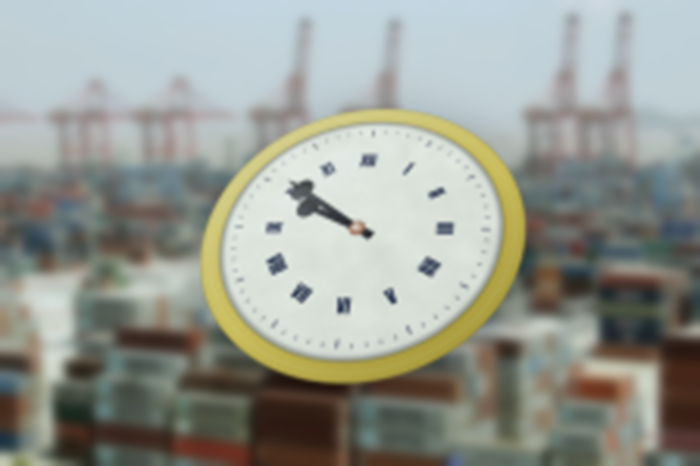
**9:51**
